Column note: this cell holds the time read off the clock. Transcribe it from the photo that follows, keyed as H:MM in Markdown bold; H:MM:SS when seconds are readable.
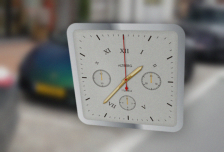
**1:37**
